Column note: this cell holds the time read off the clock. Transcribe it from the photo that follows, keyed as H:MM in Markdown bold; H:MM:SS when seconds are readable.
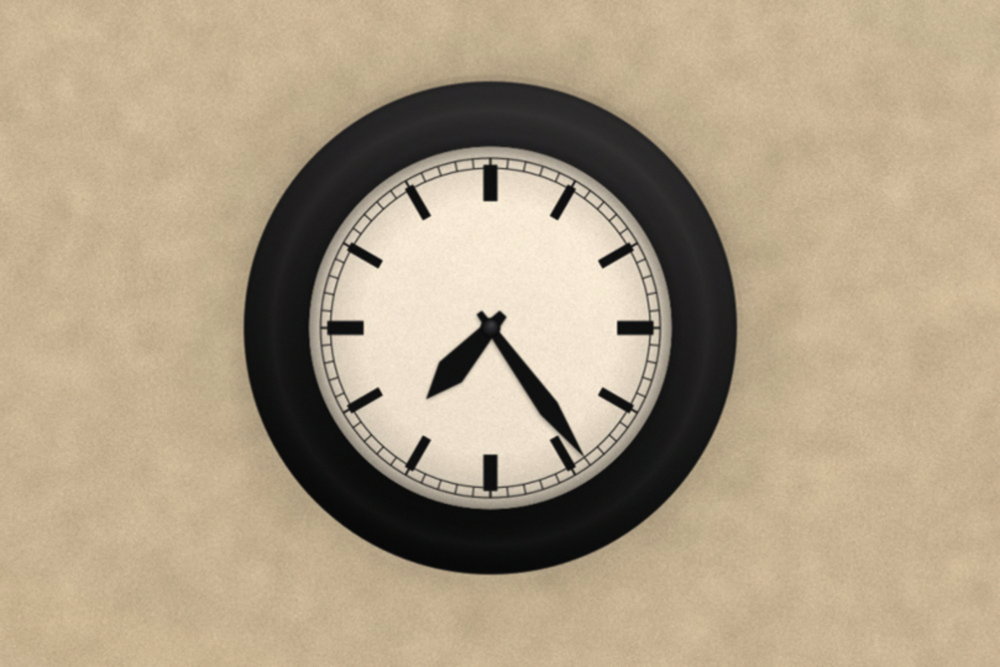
**7:24**
